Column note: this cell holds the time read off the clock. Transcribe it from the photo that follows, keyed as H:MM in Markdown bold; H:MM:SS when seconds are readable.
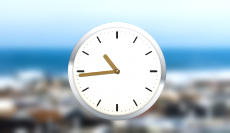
**10:44**
